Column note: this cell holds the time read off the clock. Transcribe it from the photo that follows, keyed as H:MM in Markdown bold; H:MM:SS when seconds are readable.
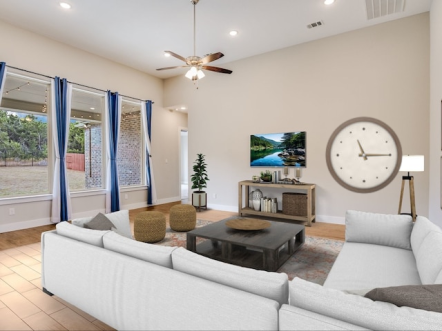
**11:15**
